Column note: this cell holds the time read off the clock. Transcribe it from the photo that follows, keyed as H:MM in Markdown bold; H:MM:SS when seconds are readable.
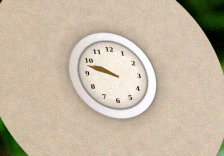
**9:48**
